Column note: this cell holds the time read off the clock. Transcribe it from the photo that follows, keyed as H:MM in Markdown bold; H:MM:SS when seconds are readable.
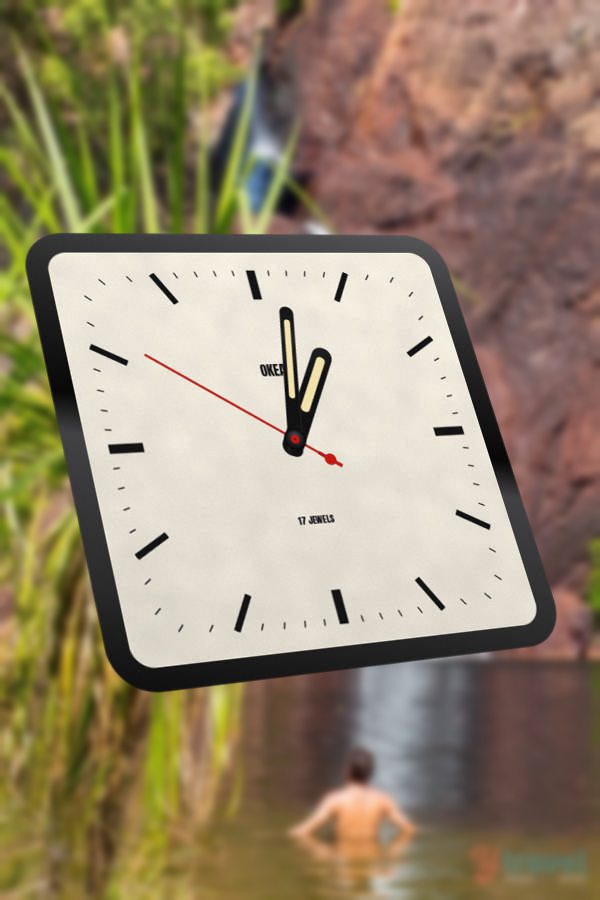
**1:01:51**
